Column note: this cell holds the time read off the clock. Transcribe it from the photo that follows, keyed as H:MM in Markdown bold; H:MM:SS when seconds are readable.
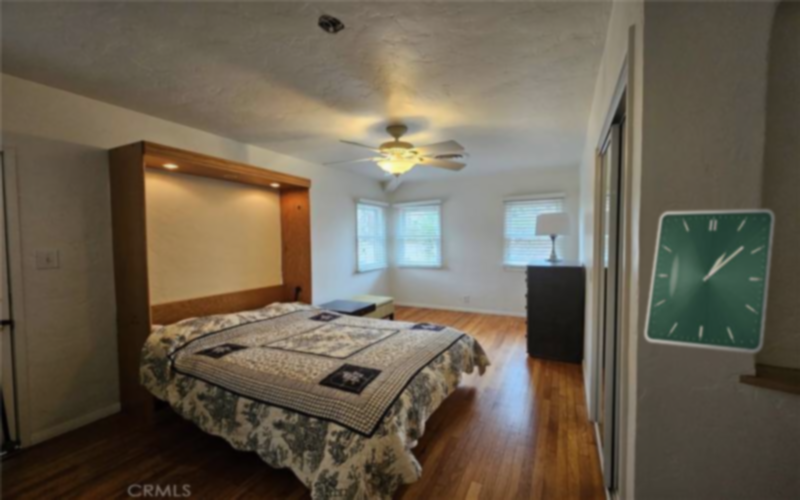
**1:08**
